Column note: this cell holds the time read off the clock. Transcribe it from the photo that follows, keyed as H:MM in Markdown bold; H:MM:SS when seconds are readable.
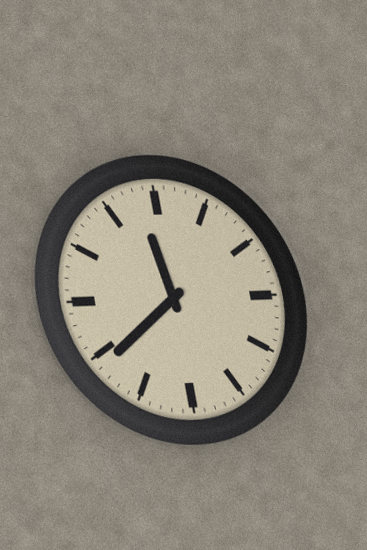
**11:39**
